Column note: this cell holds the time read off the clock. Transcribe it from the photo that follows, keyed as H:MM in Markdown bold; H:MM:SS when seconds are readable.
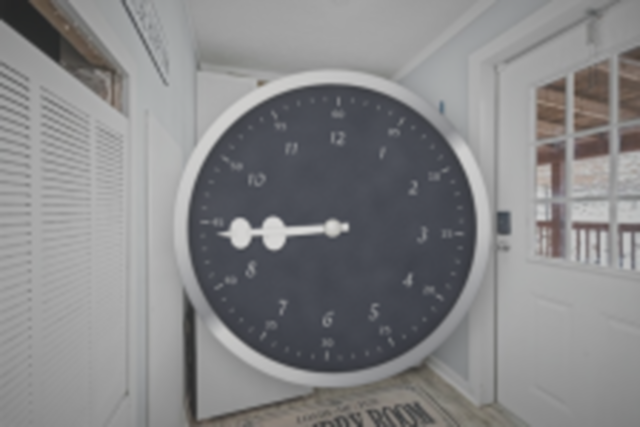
**8:44**
